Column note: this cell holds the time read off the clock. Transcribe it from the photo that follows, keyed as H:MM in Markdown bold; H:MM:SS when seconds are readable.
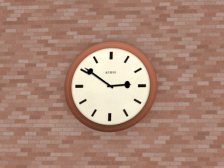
**2:51**
